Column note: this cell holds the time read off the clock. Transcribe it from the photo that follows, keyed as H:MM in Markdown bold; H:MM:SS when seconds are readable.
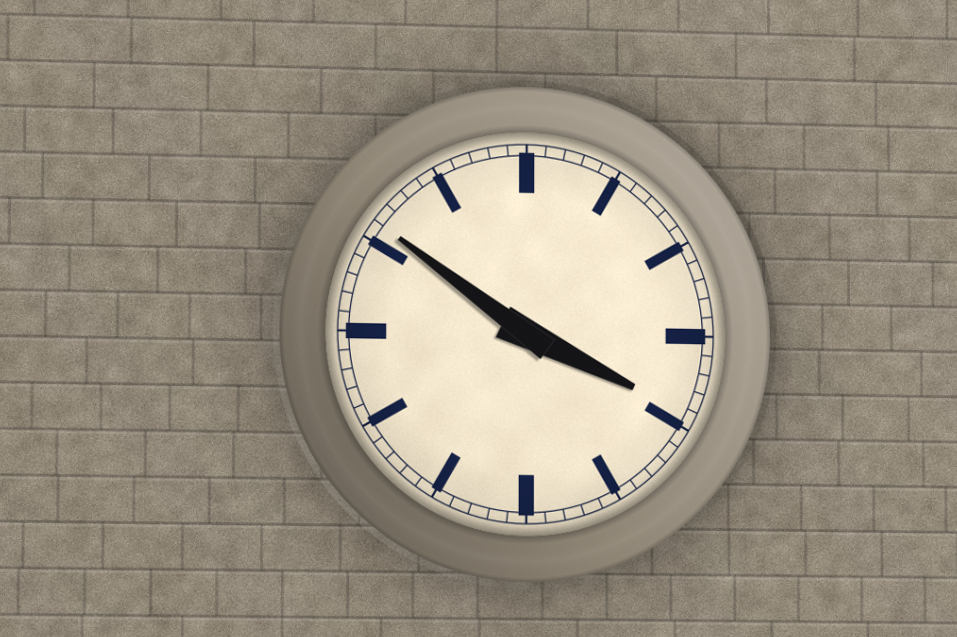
**3:51**
